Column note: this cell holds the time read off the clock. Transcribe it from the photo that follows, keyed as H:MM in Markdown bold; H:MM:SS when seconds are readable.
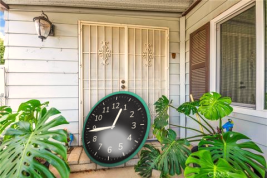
**12:44**
